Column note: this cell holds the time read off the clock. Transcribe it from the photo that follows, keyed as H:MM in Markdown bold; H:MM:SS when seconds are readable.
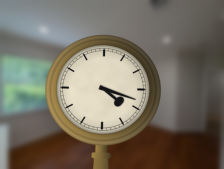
**4:18**
